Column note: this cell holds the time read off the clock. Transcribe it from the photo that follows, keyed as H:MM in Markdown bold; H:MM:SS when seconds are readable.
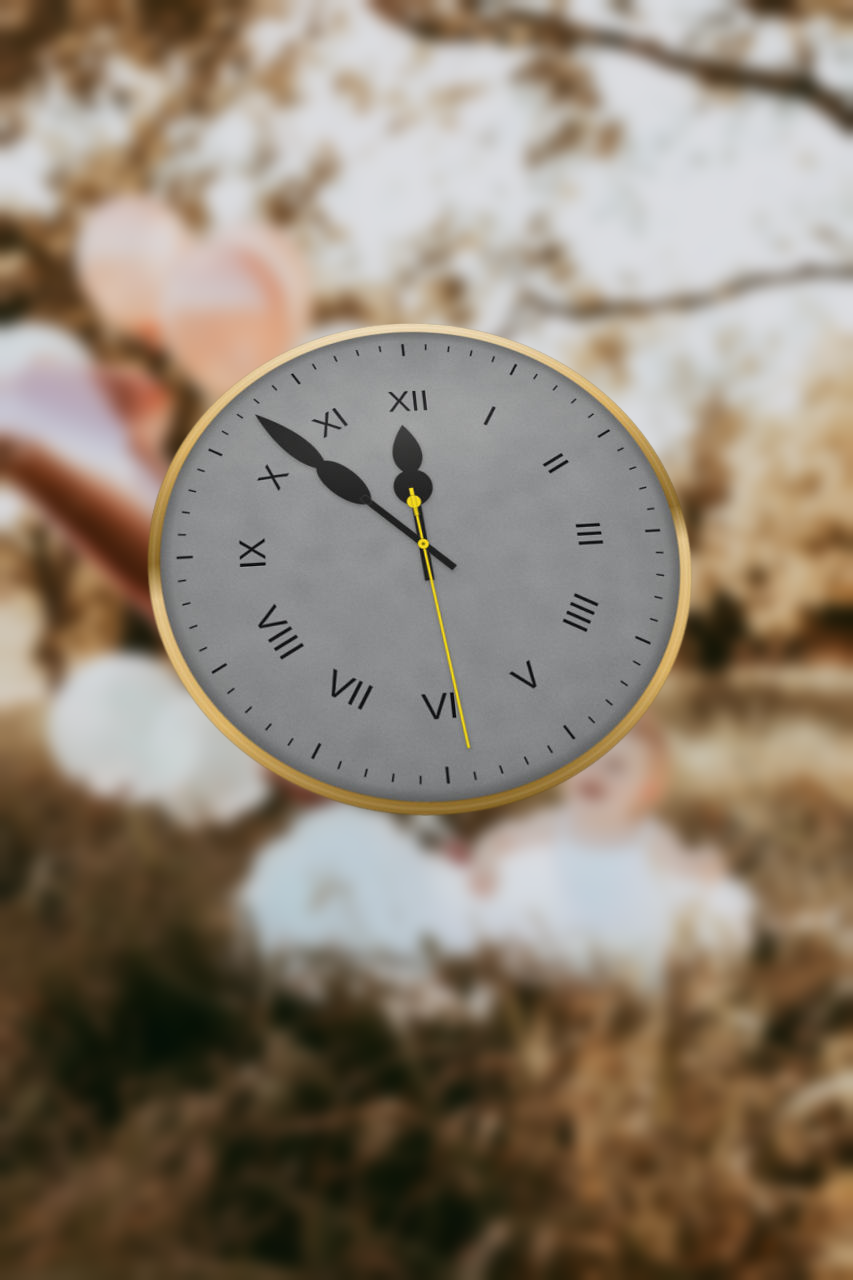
**11:52:29**
